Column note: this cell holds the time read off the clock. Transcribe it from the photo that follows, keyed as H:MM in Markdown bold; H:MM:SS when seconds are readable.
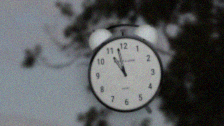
**10:58**
